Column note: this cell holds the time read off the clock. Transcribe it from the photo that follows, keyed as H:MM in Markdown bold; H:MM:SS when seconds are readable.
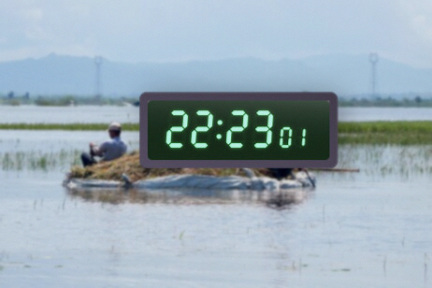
**22:23:01**
